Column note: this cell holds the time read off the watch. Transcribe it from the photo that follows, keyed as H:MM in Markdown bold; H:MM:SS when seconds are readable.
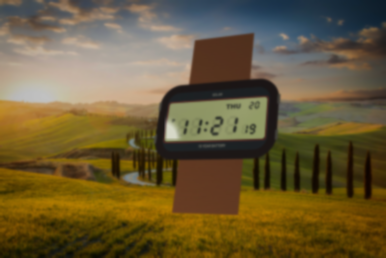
**11:21**
